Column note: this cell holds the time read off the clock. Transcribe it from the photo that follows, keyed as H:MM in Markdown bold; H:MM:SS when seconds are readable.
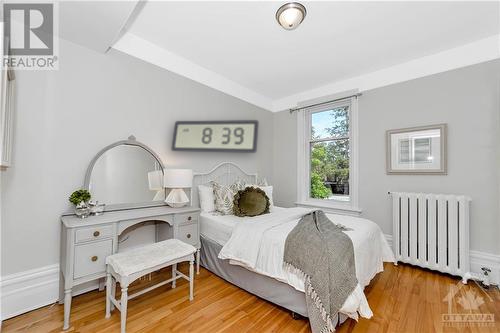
**8:39**
